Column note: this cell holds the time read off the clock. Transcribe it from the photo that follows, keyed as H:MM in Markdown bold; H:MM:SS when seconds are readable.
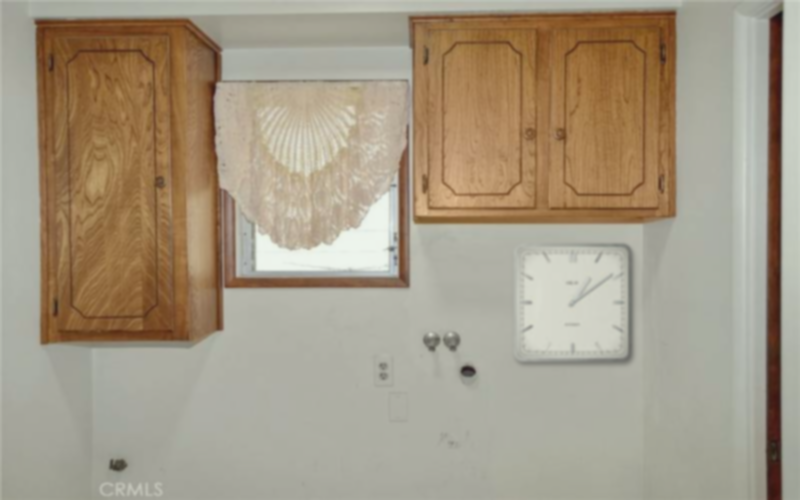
**1:09**
